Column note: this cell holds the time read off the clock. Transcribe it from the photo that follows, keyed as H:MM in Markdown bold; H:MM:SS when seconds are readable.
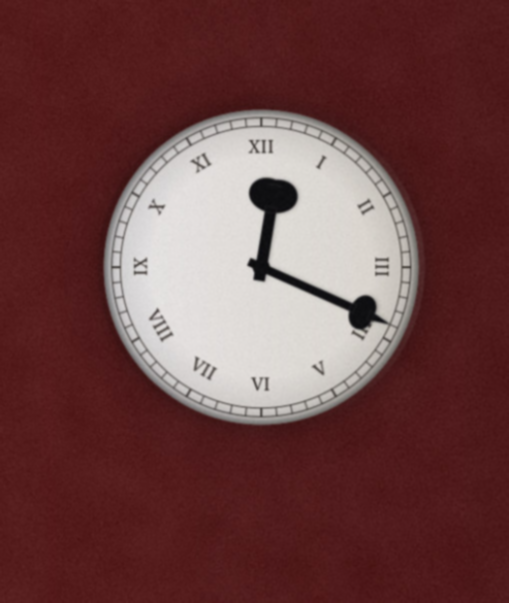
**12:19**
